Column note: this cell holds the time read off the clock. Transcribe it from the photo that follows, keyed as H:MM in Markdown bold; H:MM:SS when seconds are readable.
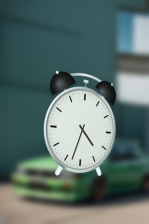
**4:33**
